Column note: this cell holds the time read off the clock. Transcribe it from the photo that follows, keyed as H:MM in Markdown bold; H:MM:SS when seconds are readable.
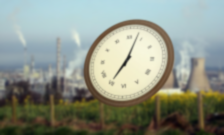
**7:03**
